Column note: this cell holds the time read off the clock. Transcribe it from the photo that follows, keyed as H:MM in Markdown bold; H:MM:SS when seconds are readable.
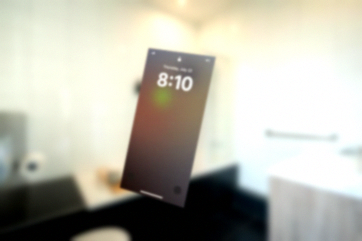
**8:10**
